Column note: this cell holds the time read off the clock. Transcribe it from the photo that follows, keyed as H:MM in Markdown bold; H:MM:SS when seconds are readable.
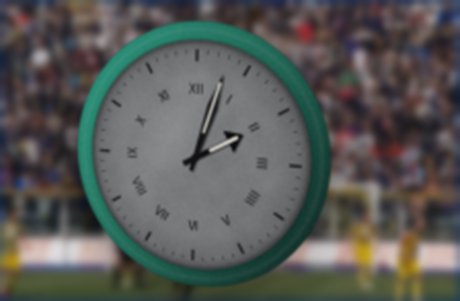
**2:03**
